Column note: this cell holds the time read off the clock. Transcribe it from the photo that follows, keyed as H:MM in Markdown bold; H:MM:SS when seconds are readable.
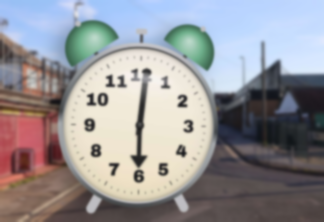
**6:01**
